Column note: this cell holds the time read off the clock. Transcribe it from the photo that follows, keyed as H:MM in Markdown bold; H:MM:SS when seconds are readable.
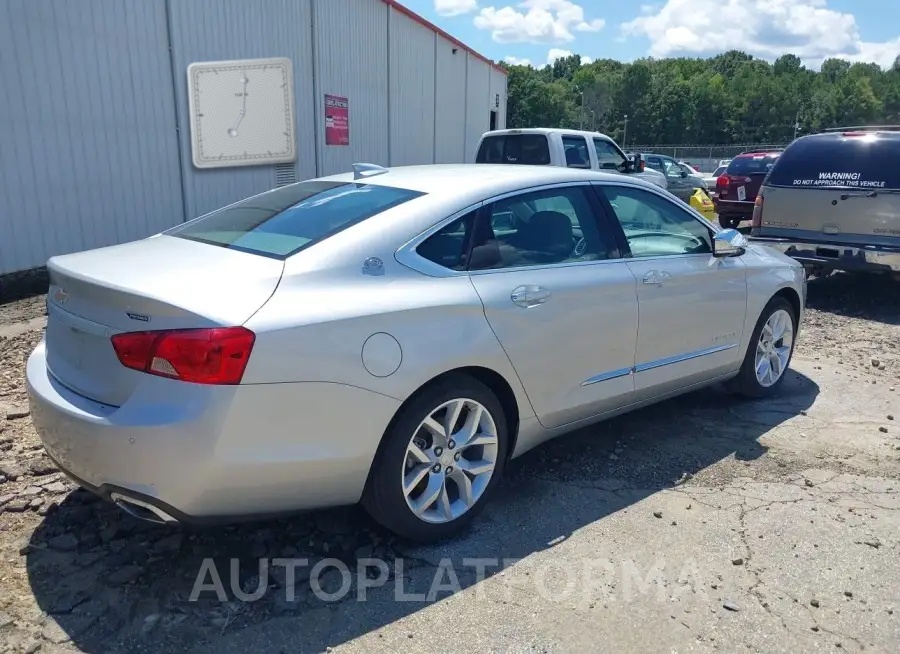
**7:01**
